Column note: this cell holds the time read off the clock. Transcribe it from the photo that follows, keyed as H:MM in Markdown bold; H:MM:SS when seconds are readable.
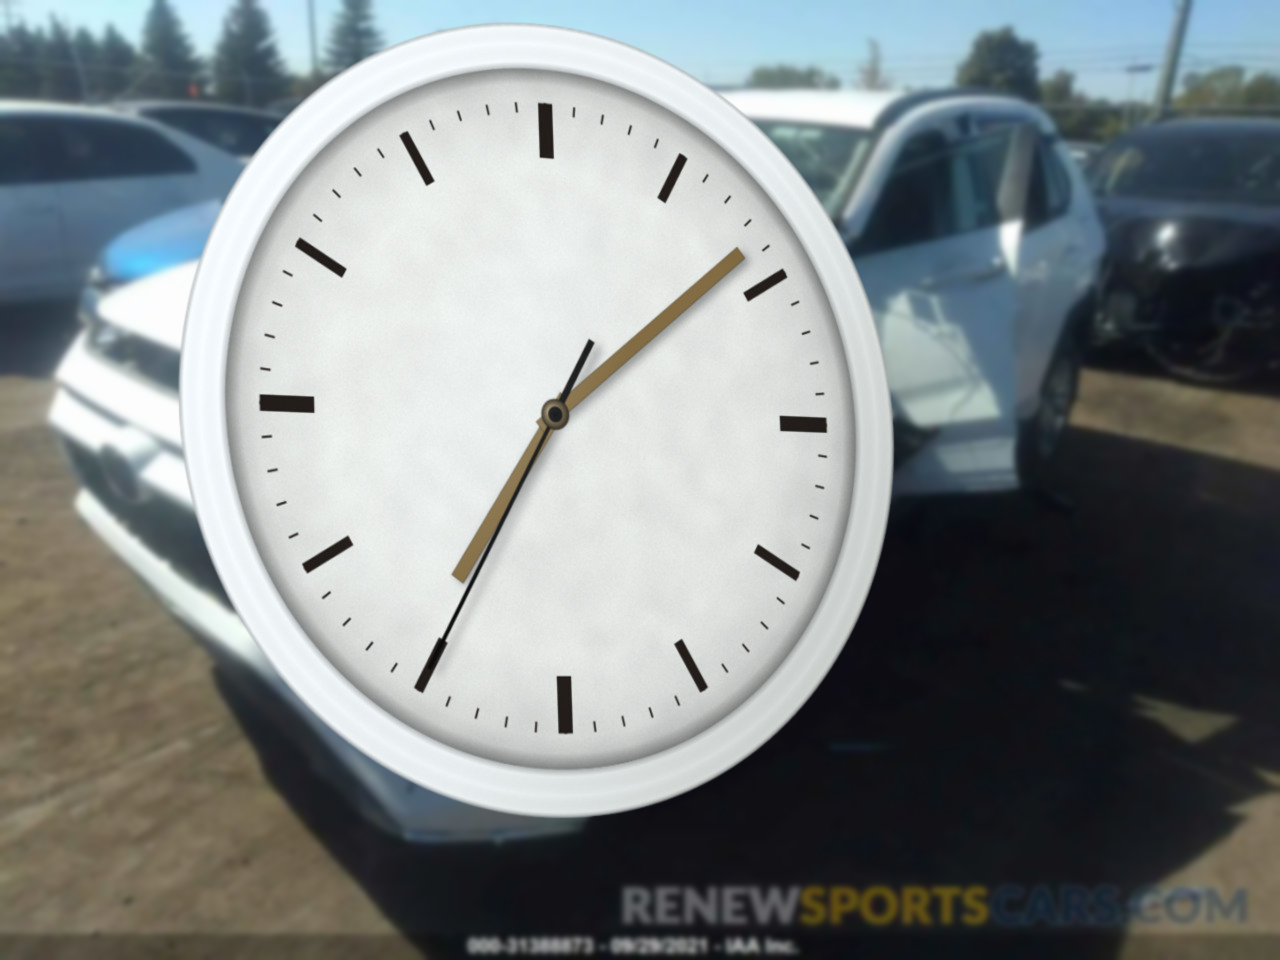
**7:08:35**
